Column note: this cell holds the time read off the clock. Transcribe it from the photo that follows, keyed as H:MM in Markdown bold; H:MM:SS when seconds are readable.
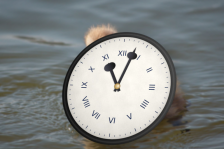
**11:03**
